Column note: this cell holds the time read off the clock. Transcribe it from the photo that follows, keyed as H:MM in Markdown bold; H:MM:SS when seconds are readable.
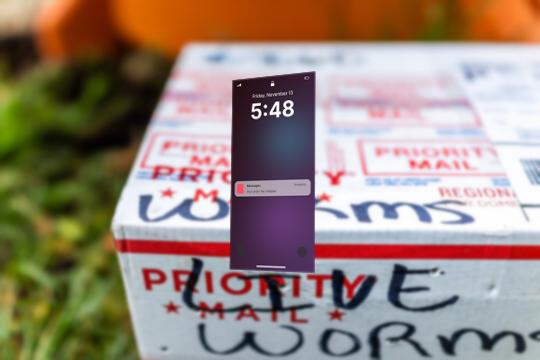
**5:48**
